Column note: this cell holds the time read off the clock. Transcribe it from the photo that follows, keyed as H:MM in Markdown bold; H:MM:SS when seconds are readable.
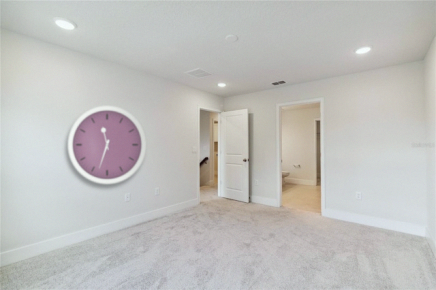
**11:33**
